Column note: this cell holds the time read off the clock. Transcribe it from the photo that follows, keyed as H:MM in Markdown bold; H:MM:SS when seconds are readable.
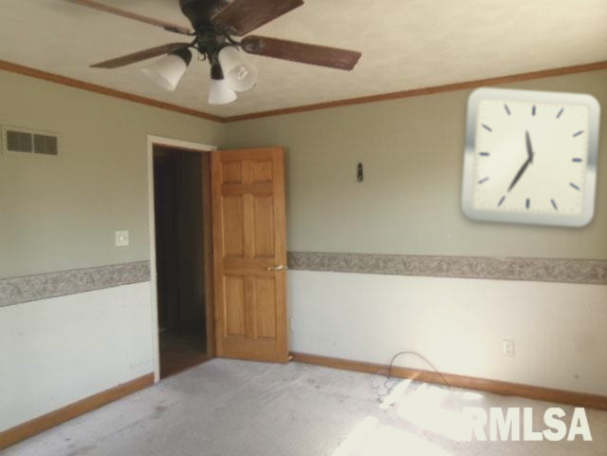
**11:35**
